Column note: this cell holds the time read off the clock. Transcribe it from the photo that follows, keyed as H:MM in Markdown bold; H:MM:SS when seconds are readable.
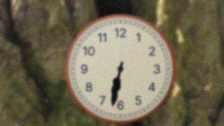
**6:32**
